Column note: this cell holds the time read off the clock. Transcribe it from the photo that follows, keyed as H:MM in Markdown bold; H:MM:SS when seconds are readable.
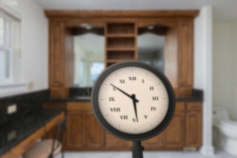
**5:51**
